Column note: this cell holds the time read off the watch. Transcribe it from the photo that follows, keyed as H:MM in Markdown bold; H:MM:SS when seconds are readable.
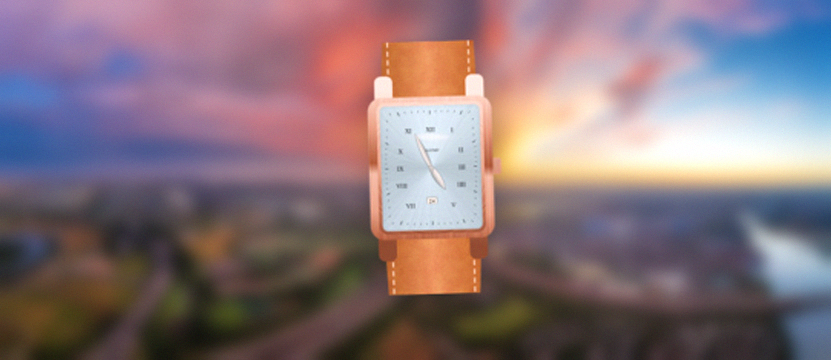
**4:56**
